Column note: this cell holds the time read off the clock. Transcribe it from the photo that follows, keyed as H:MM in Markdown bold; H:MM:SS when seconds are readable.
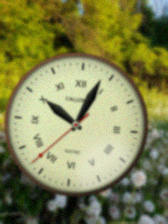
**10:03:37**
